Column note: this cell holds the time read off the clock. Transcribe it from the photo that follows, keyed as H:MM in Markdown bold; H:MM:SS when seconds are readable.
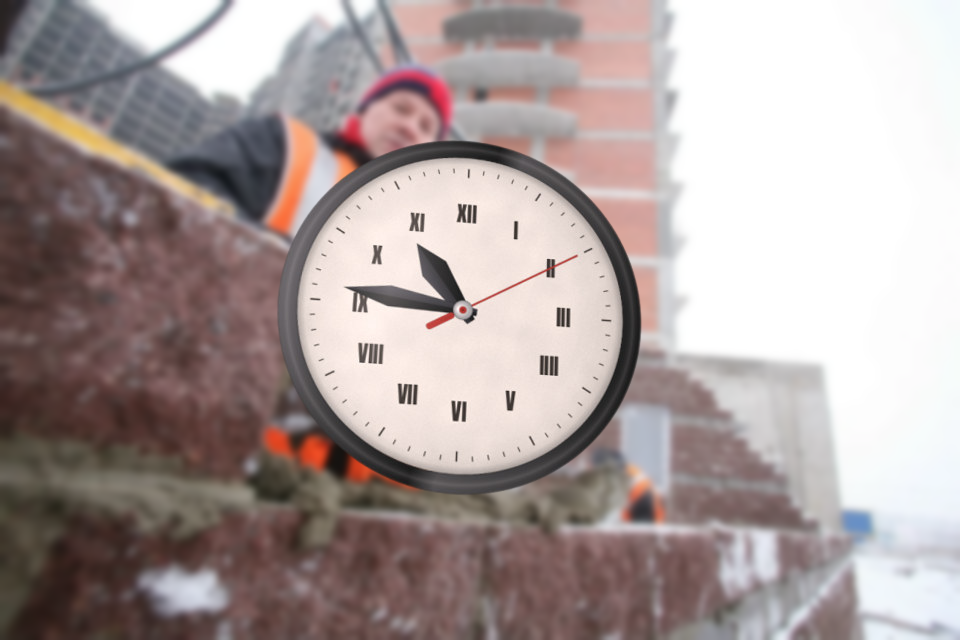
**10:46:10**
